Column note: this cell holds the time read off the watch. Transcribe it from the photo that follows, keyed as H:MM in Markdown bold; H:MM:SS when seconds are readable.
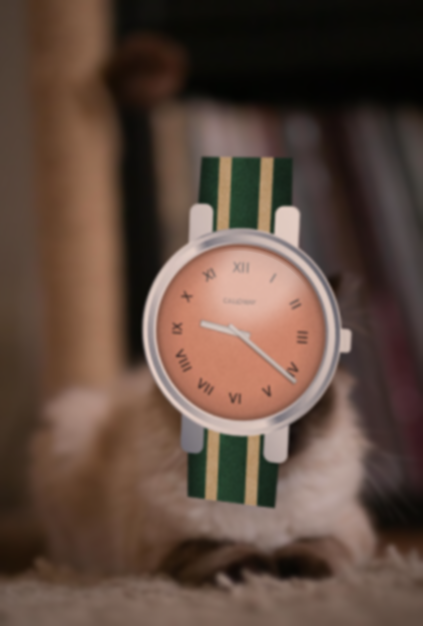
**9:21**
